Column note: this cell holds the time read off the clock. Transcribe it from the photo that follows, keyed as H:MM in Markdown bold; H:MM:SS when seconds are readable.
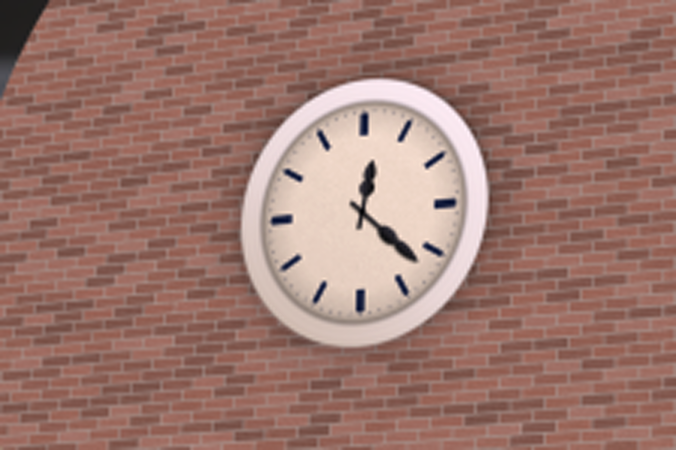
**12:22**
